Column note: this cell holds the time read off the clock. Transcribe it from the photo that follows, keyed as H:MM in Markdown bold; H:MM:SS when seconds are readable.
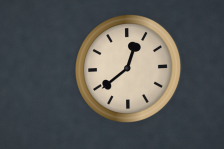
**12:39**
